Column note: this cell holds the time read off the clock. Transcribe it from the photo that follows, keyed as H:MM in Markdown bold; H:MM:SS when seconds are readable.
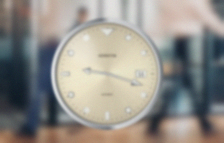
**9:18**
